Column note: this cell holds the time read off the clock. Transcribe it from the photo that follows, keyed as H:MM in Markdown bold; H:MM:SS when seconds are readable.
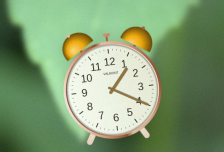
**1:20**
